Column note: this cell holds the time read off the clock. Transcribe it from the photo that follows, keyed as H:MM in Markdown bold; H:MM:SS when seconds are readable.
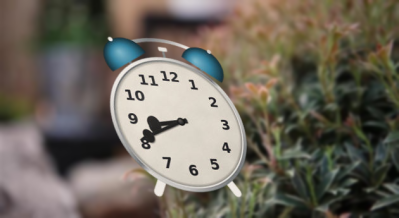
**8:41**
